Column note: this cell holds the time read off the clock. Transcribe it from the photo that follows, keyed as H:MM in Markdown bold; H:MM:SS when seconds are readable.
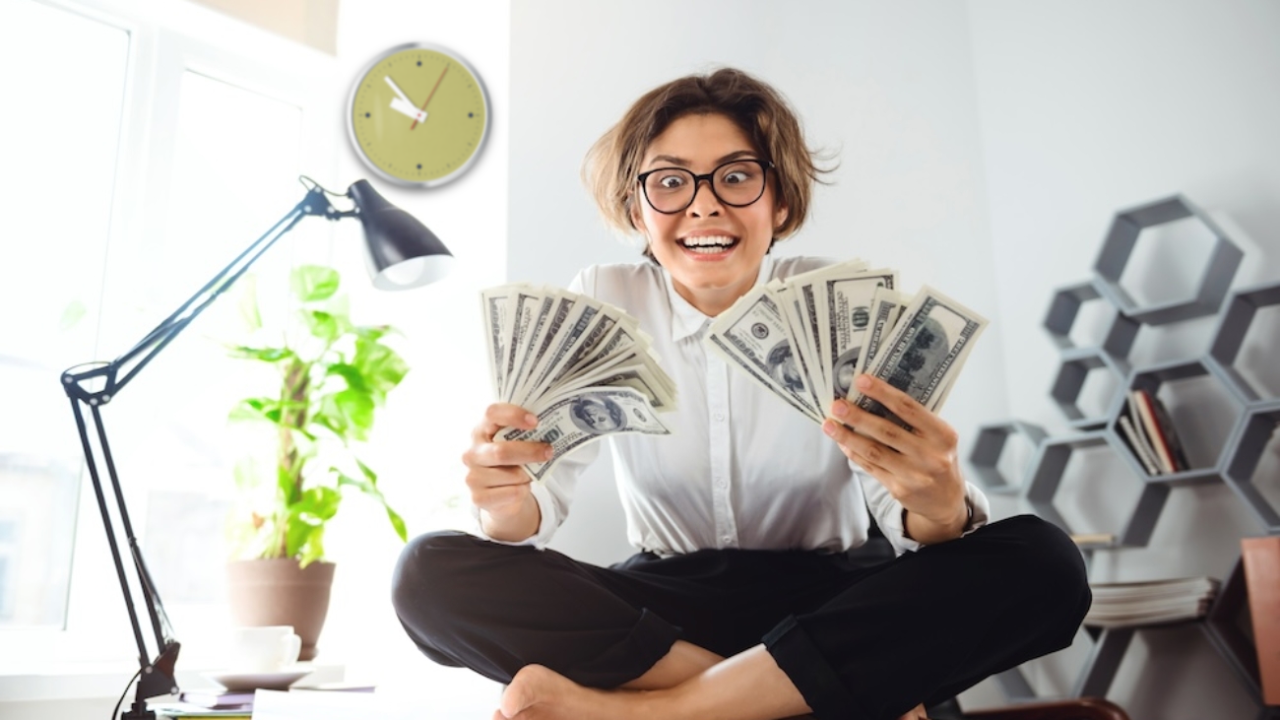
**9:53:05**
